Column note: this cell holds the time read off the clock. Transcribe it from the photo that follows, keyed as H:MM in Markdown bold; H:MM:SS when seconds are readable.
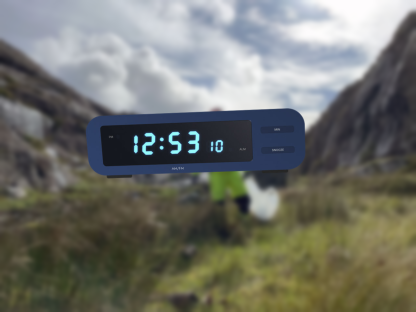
**12:53:10**
